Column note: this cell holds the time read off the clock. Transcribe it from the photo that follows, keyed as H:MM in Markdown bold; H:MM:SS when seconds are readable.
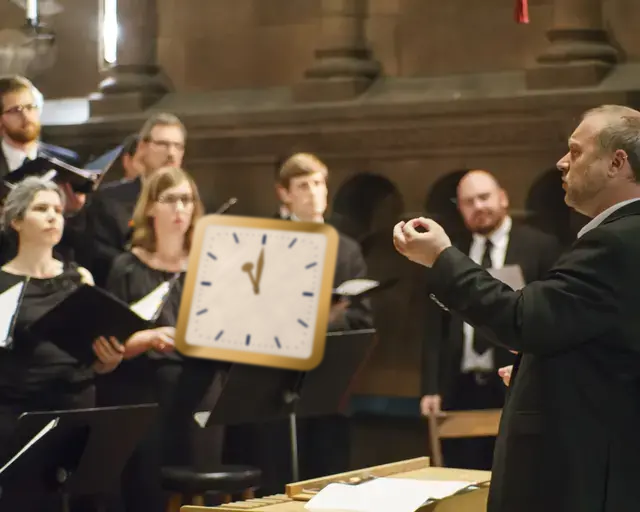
**11:00**
